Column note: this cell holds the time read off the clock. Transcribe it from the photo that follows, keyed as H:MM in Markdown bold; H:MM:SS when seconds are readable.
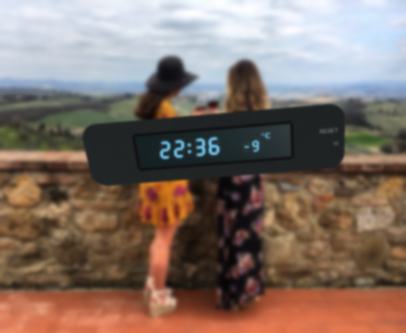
**22:36**
